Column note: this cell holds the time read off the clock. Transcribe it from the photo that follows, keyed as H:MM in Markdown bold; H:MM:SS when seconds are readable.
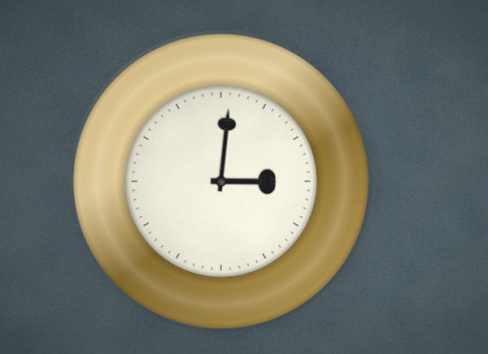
**3:01**
